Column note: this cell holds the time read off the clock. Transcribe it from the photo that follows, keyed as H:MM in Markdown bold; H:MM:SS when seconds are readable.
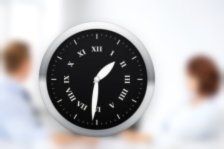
**1:31**
